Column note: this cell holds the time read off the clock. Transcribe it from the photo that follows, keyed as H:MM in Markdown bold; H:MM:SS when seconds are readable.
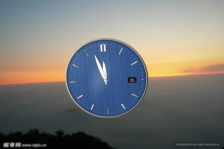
**11:57**
